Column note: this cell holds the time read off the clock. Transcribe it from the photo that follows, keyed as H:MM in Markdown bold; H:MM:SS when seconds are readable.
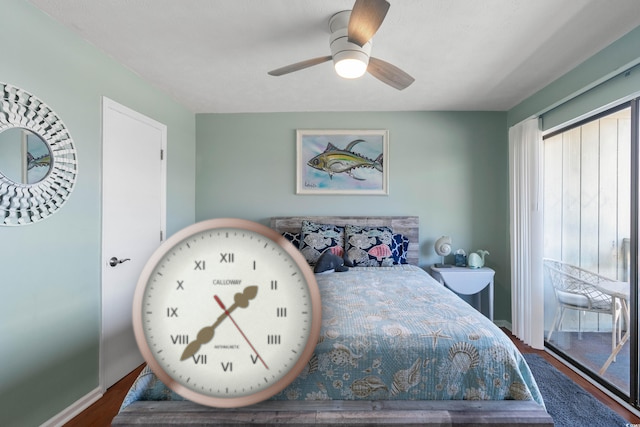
**1:37:24**
